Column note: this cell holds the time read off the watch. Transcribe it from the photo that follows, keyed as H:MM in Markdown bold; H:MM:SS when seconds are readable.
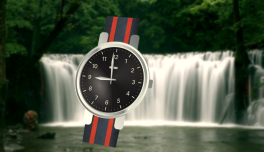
**8:59**
